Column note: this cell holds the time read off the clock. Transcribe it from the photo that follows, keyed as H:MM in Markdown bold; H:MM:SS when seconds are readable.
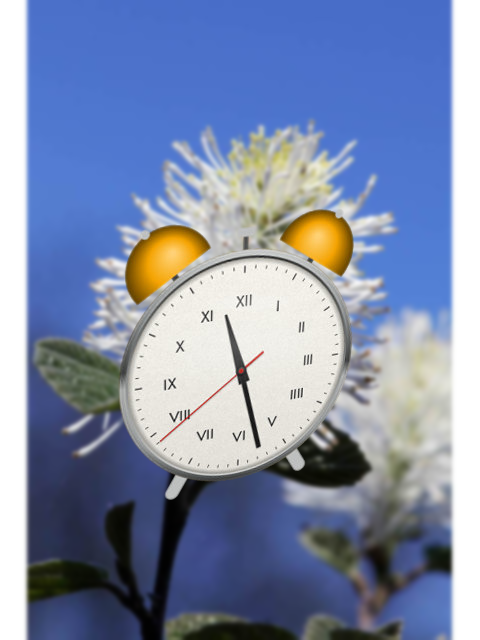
**11:27:39**
